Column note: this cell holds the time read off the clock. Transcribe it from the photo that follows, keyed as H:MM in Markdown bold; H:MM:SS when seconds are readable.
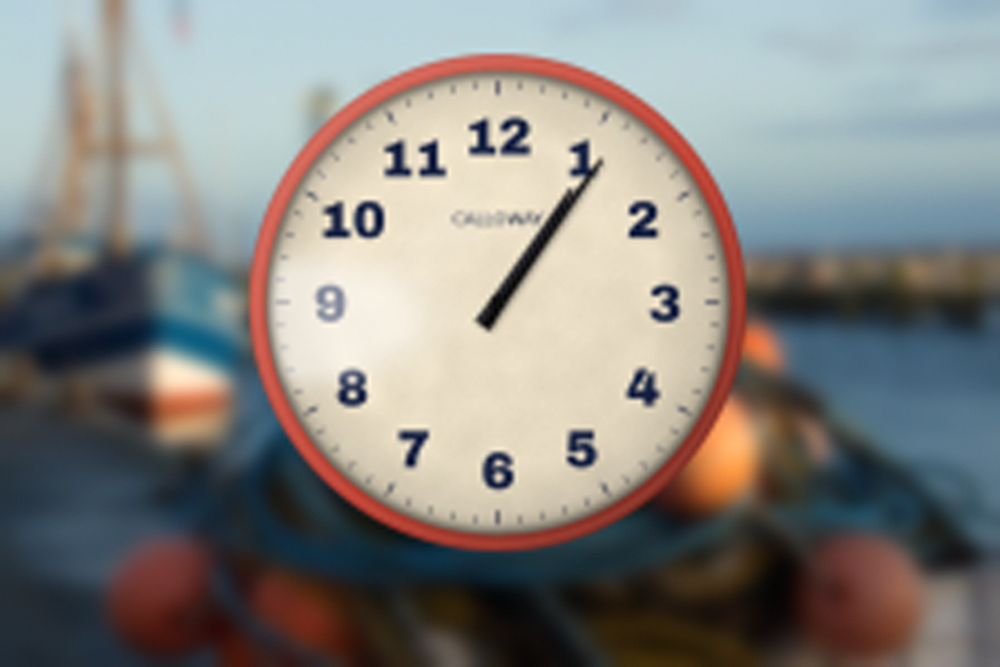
**1:06**
